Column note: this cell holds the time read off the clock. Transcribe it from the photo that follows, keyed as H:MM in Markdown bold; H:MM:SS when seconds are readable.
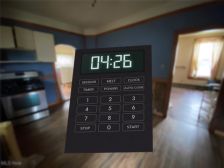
**4:26**
